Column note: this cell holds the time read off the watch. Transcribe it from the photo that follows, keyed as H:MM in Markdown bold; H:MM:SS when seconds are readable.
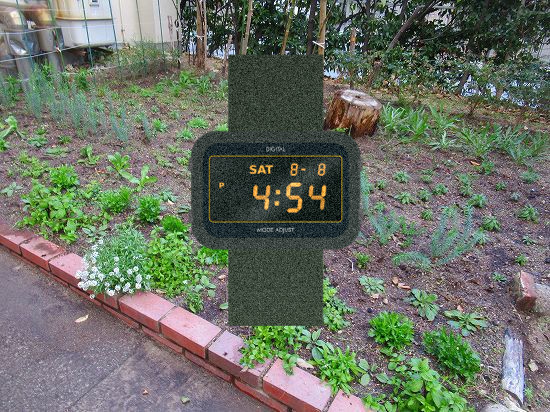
**4:54**
